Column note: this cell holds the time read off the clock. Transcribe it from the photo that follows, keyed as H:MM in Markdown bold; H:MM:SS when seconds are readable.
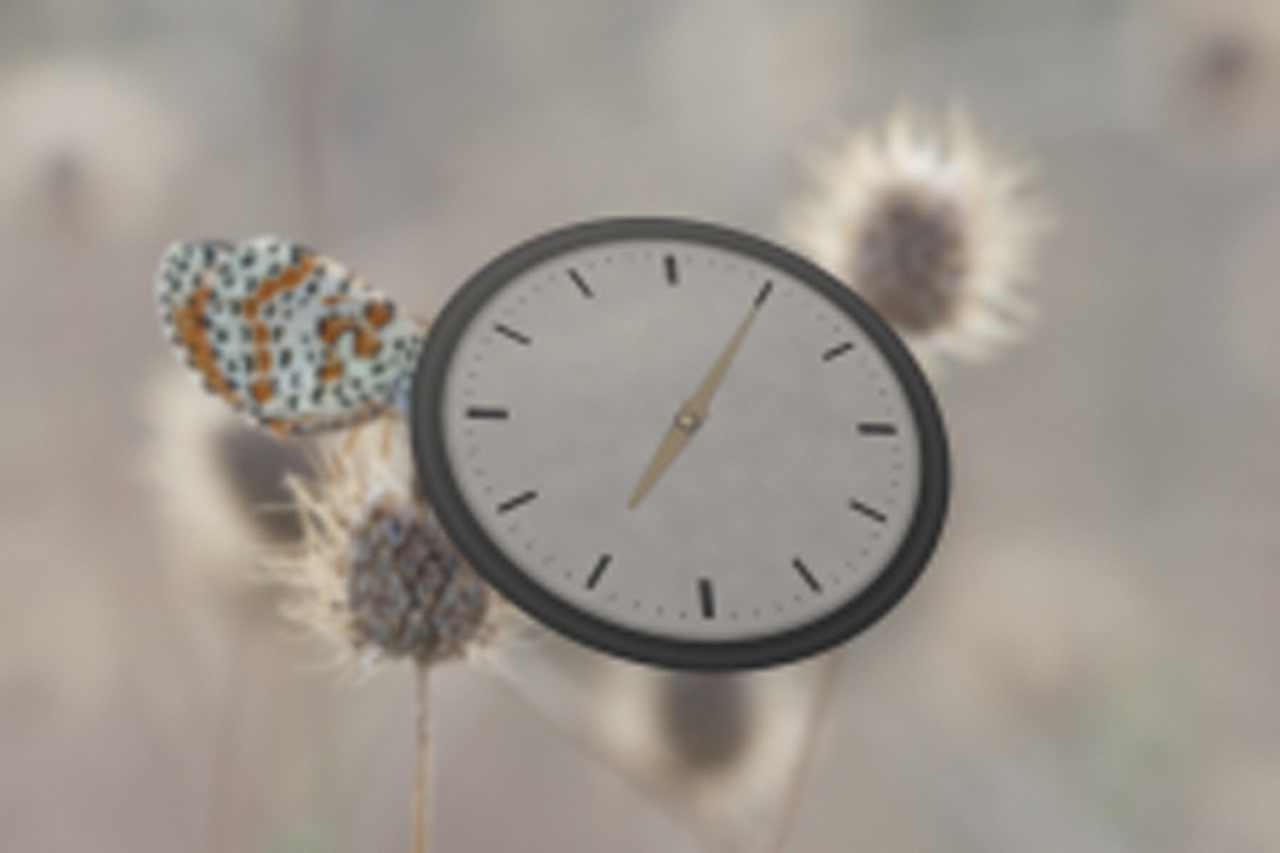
**7:05**
